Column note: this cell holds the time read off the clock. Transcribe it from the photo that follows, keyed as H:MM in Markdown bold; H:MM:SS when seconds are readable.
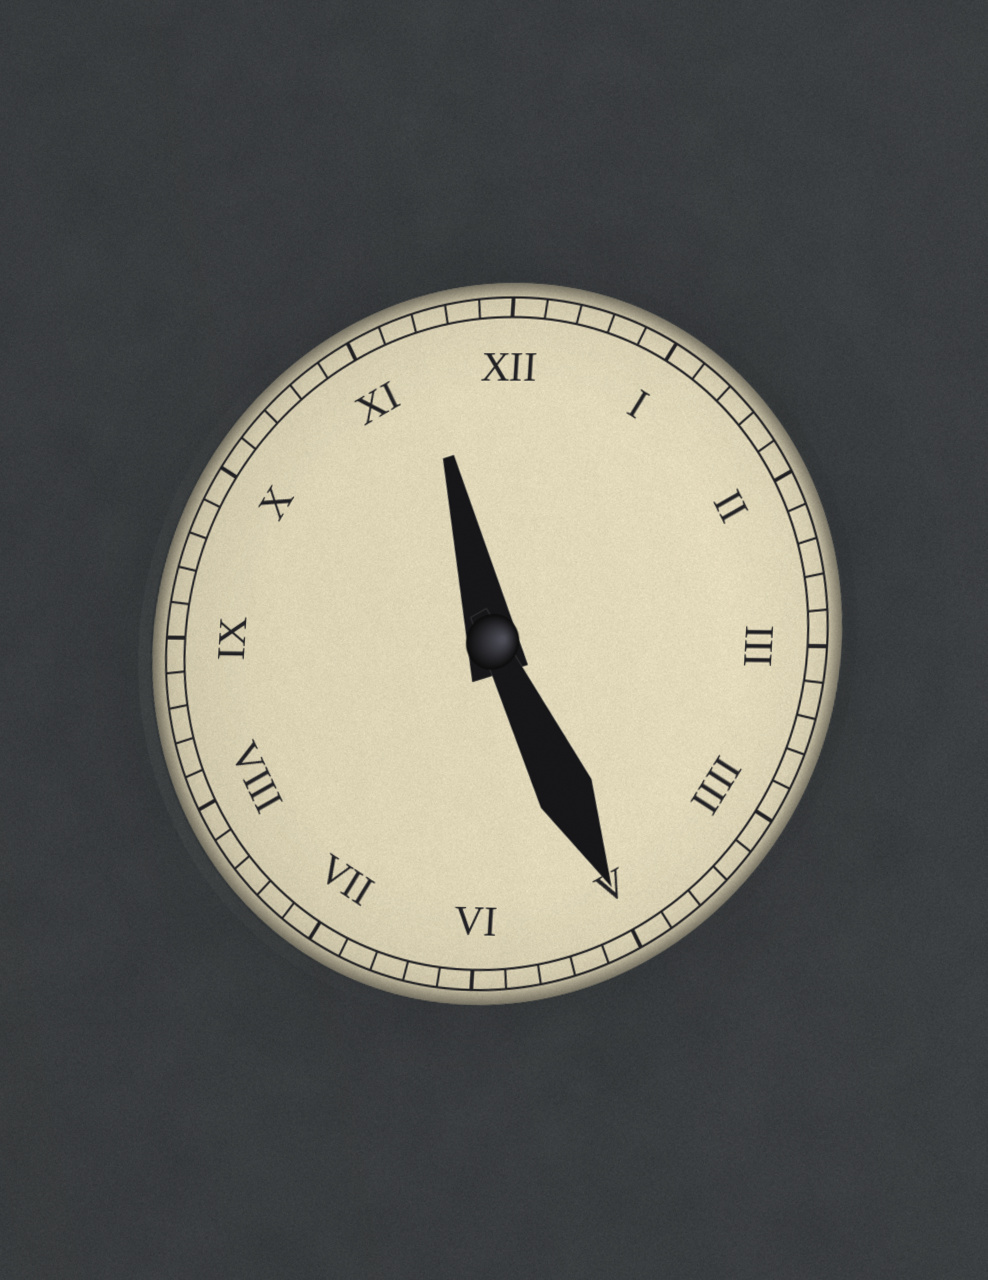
**11:25**
